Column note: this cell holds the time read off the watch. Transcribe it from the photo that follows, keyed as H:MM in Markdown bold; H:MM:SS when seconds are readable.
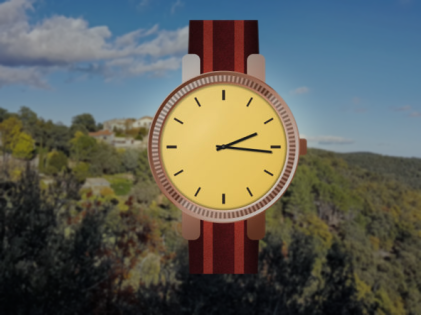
**2:16**
